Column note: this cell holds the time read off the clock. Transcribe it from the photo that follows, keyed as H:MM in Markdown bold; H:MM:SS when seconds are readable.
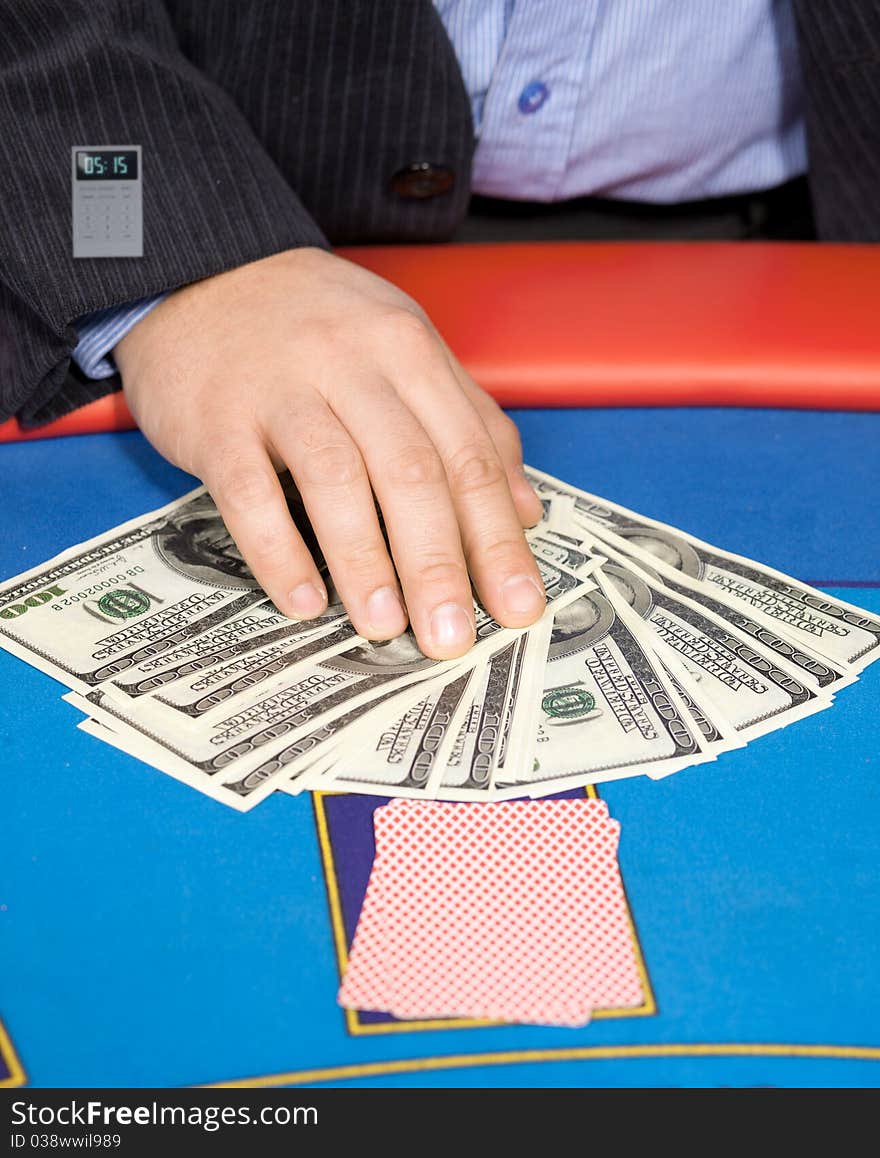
**5:15**
